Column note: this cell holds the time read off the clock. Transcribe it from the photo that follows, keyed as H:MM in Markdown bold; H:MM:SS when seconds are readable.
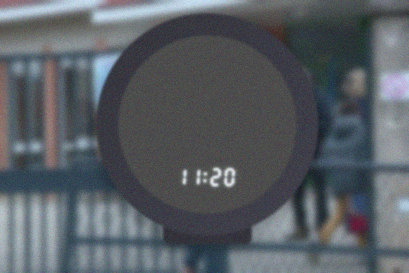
**11:20**
